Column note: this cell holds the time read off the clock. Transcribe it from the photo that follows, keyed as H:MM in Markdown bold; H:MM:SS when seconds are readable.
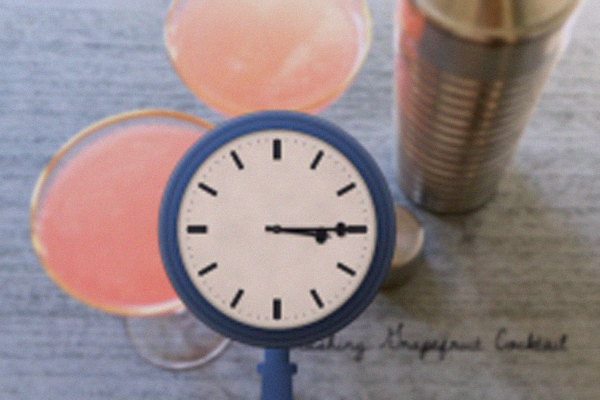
**3:15**
